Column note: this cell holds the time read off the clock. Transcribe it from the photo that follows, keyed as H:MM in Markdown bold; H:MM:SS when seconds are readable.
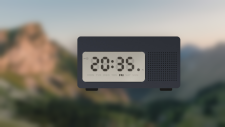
**20:35**
